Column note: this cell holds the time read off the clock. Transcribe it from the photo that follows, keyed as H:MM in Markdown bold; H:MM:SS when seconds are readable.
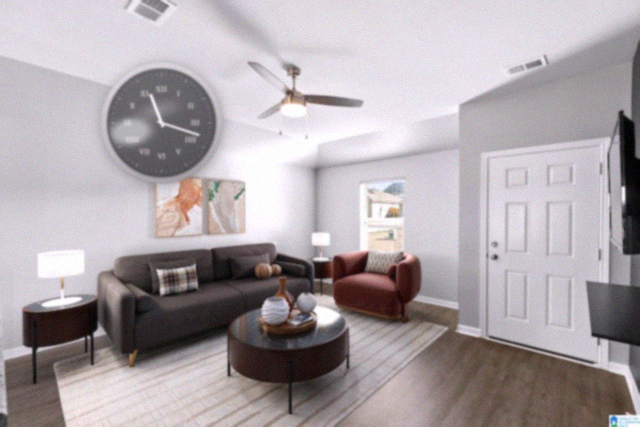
**11:18**
